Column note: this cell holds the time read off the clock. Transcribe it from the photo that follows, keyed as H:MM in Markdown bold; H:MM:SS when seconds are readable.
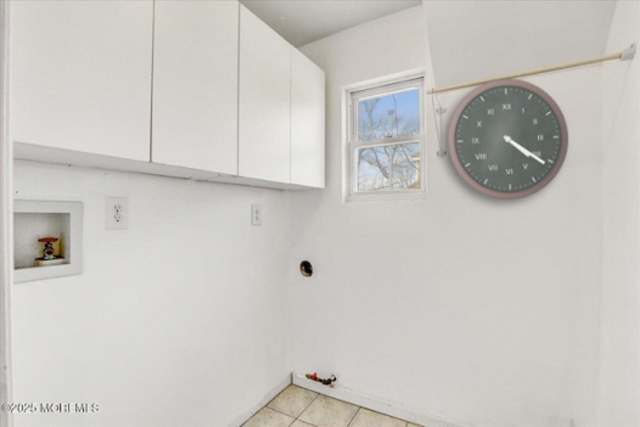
**4:21**
